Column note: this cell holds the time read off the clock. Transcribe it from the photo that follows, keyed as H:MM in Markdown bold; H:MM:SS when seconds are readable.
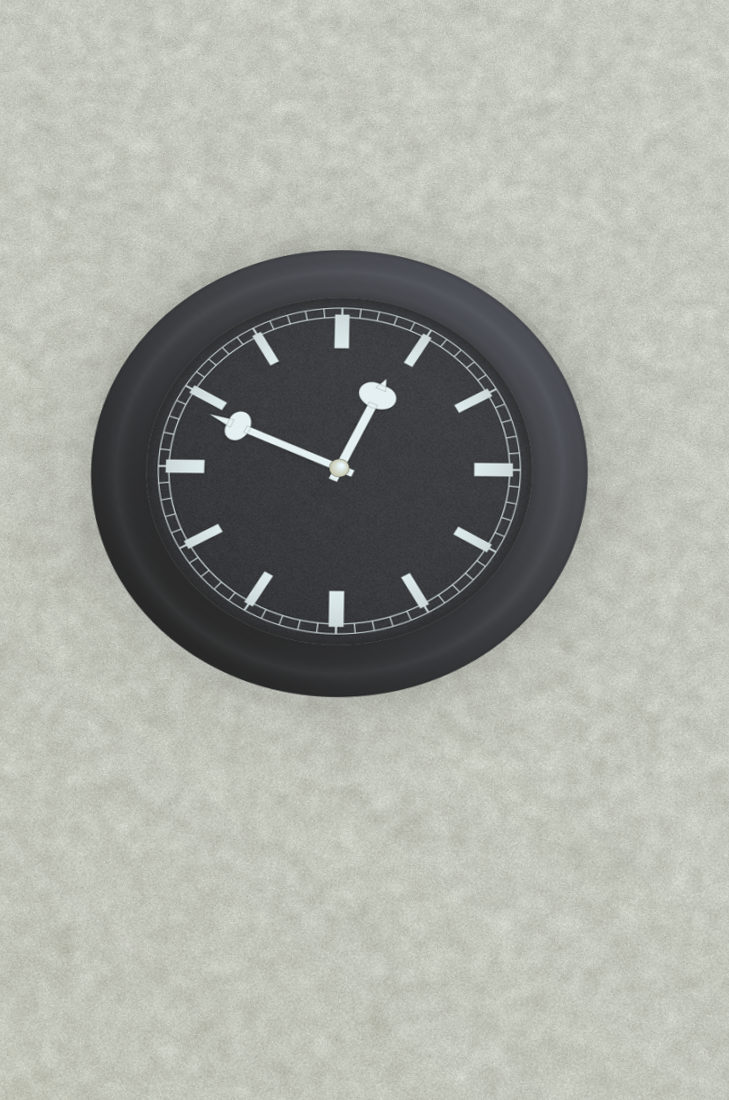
**12:49**
